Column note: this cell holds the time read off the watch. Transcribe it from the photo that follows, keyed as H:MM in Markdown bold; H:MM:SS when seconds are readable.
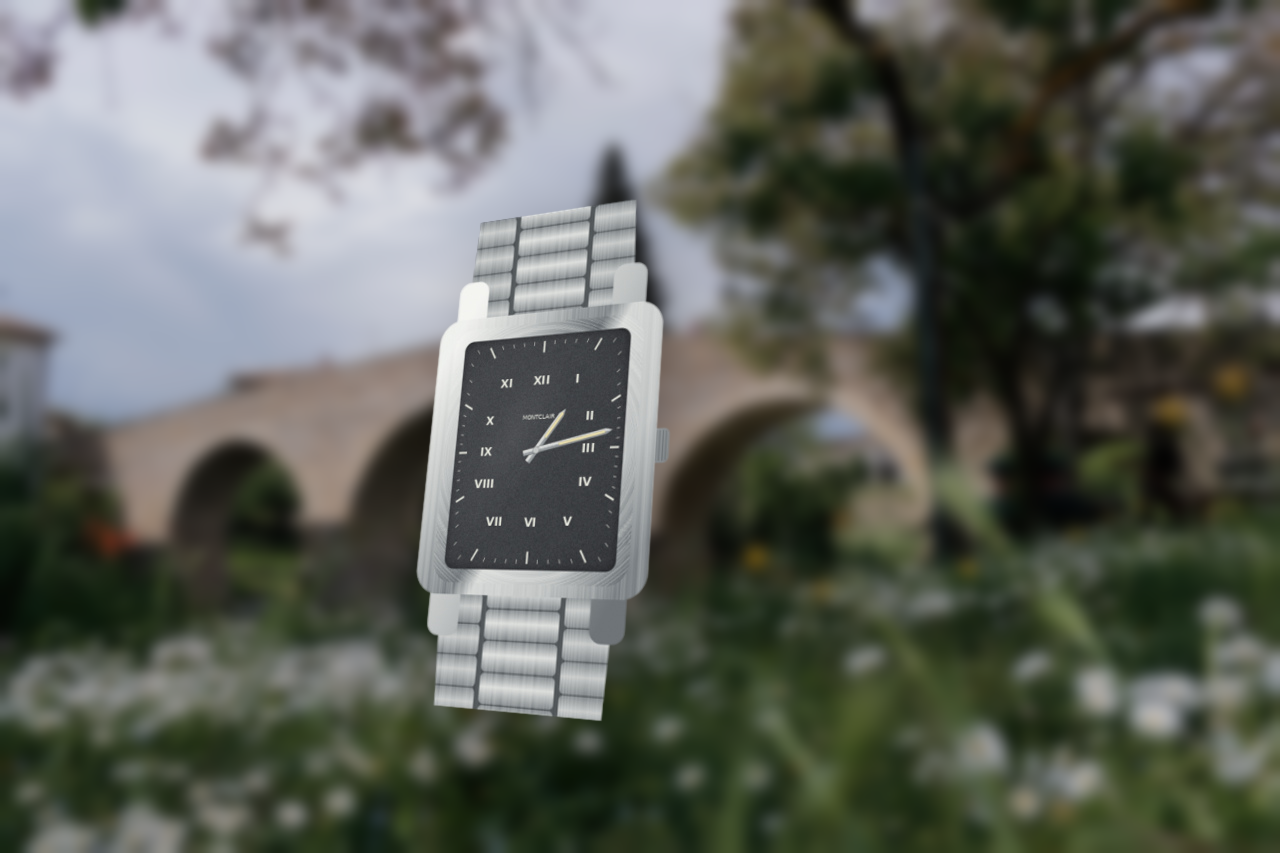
**1:13**
